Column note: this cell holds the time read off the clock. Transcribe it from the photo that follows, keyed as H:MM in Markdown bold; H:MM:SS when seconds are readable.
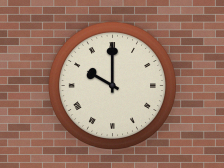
**10:00**
